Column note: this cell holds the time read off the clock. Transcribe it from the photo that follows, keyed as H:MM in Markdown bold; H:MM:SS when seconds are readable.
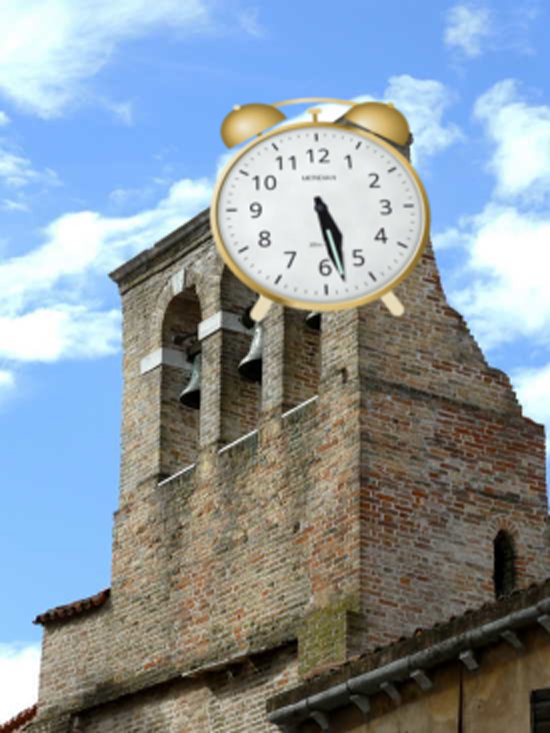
**5:28**
